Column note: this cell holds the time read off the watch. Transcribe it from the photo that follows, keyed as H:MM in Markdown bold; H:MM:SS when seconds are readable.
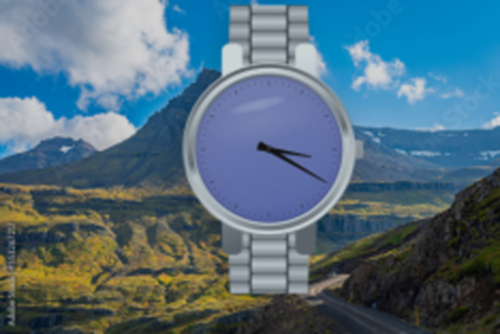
**3:20**
